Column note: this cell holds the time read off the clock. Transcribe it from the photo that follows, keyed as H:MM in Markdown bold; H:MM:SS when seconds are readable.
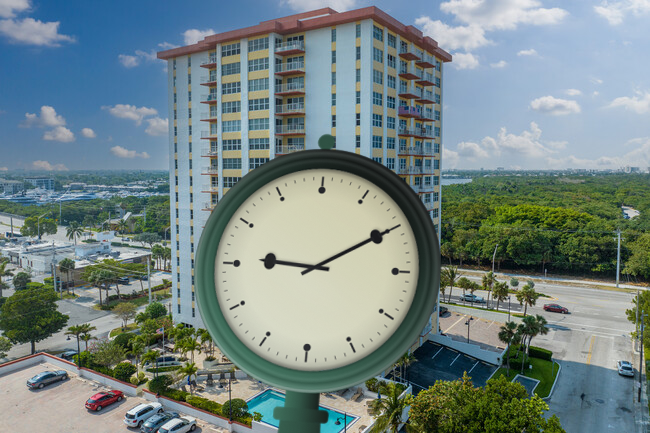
**9:10**
